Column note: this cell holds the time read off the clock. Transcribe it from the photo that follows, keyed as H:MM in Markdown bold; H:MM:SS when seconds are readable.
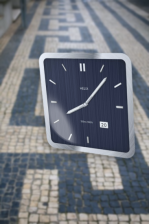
**8:07**
